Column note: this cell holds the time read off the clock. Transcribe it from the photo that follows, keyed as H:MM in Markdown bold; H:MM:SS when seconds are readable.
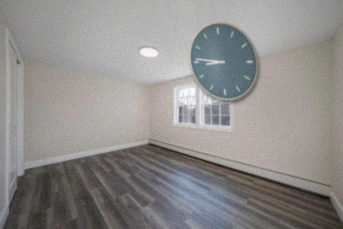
**8:46**
